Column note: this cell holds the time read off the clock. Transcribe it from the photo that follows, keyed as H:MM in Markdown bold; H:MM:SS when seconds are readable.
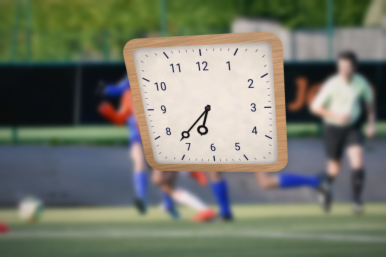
**6:37**
